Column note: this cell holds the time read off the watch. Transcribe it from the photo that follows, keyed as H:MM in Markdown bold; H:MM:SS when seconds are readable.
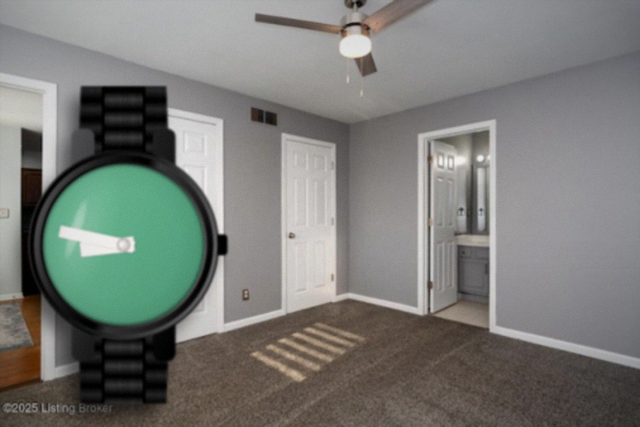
**8:47**
